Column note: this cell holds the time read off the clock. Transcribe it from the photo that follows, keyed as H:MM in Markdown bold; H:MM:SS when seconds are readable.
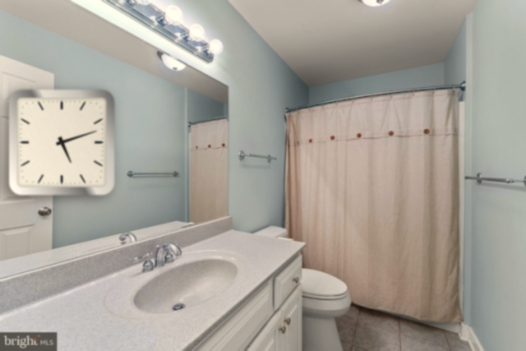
**5:12**
